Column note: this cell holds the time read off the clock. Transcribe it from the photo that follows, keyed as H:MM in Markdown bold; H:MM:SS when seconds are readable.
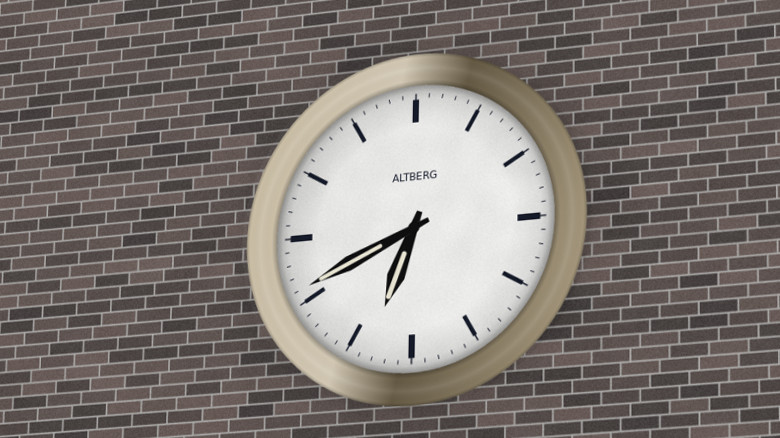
**6:41**
